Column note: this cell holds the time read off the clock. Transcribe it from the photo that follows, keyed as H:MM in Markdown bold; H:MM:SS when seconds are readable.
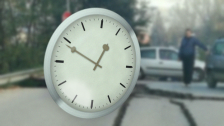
**12:49**
